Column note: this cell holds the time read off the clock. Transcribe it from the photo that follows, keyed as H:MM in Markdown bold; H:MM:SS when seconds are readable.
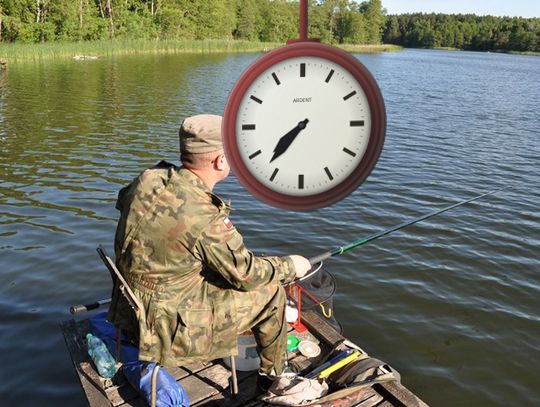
**7:37**
